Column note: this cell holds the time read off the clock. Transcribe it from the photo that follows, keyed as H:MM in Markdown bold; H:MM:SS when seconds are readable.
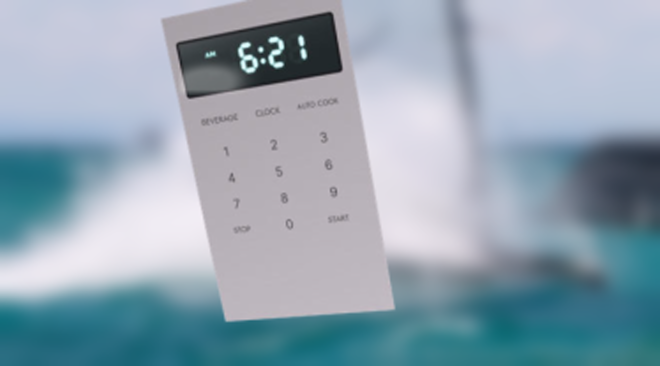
**6:21**
